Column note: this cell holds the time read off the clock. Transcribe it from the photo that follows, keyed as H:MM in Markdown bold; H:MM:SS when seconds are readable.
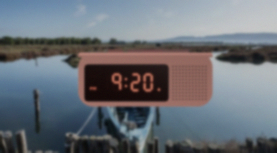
**9:20**
